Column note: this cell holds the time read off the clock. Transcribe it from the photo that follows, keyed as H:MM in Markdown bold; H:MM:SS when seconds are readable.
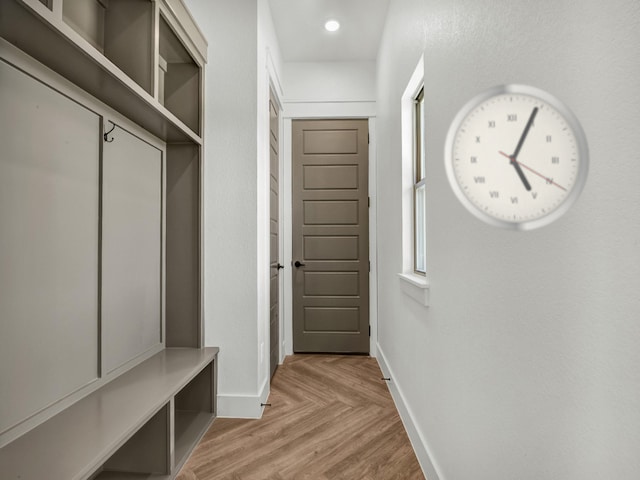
**5:04:20**
